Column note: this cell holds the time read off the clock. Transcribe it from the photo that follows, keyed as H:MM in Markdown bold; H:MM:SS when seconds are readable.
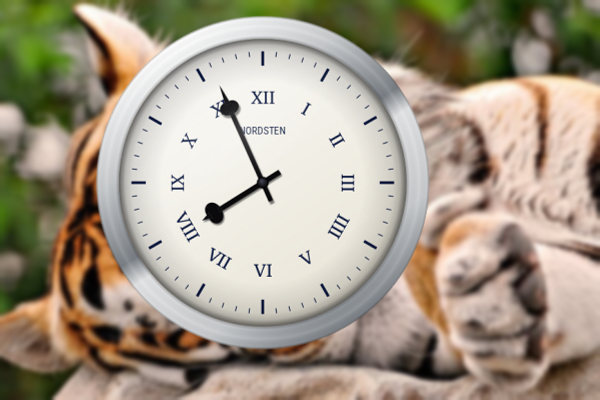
**7:56**
